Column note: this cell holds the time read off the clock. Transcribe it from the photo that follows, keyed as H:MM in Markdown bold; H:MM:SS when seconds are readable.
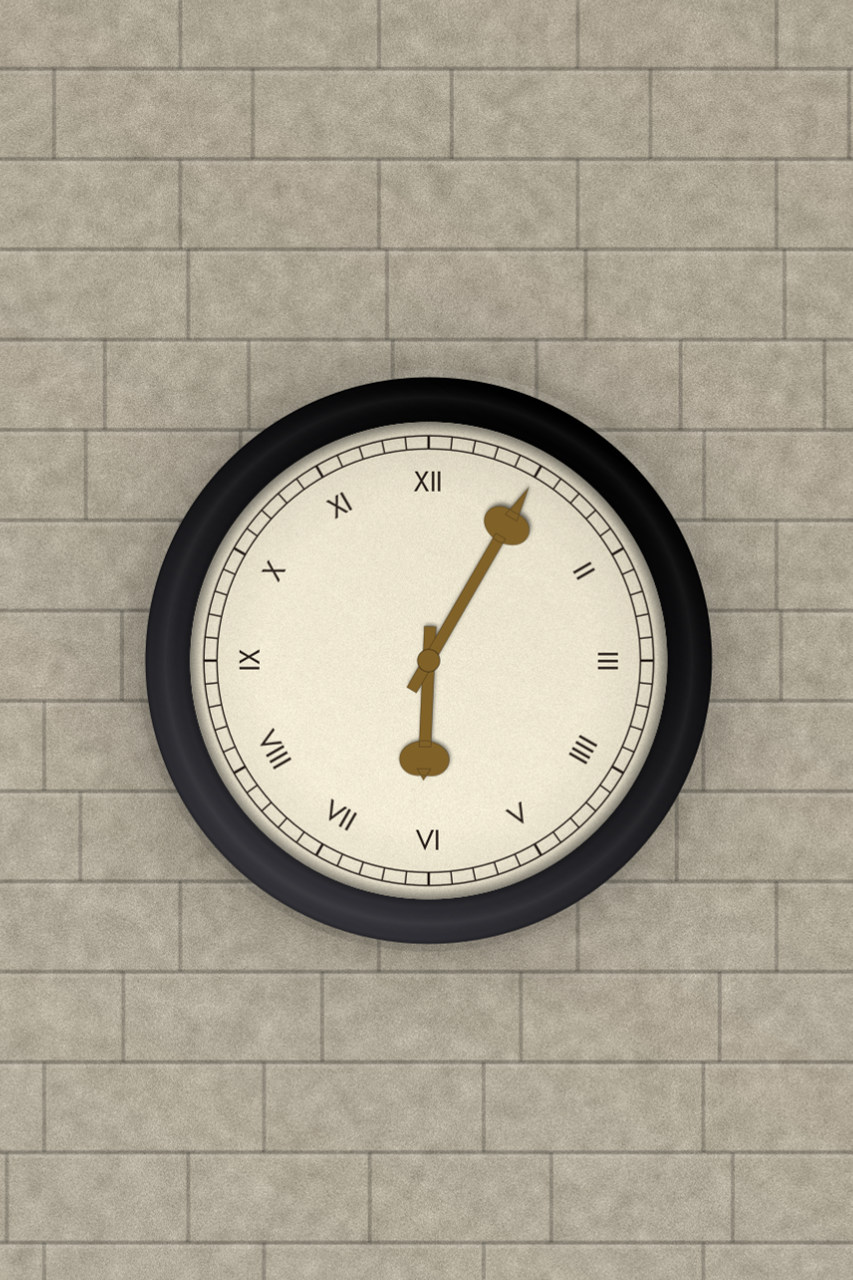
**6:05**
